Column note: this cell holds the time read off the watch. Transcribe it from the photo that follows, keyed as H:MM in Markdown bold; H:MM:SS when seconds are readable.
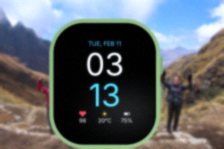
**3:13**
